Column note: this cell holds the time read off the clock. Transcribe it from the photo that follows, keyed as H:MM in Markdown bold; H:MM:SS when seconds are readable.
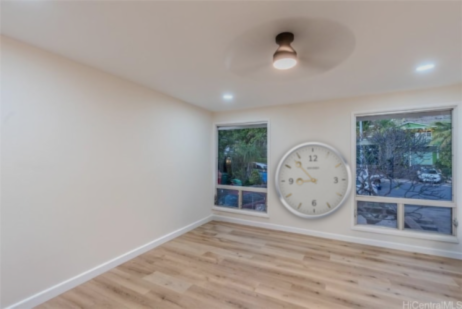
**8:53**
